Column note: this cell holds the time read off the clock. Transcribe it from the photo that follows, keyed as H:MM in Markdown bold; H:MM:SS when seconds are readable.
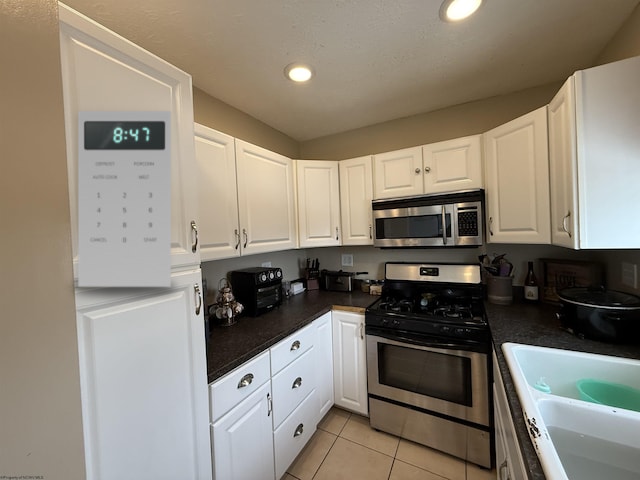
**8:47**
